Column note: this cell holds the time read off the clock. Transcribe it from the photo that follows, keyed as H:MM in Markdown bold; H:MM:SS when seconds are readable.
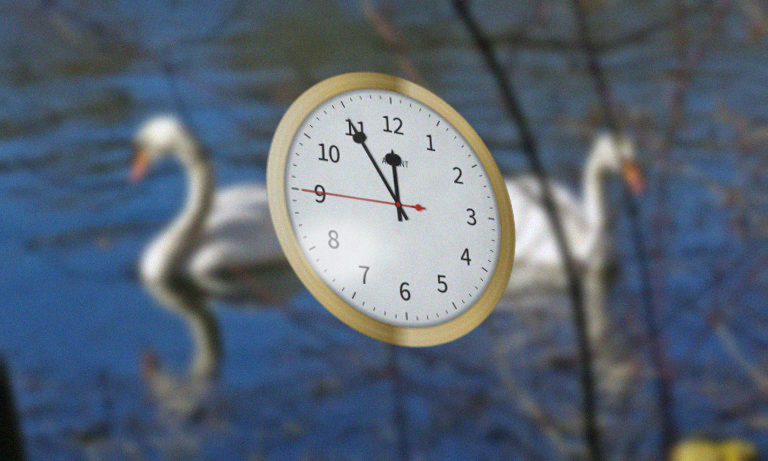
**11:54:45**
